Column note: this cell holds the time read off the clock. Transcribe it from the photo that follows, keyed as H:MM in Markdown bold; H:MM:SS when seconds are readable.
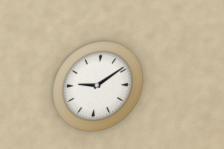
**9:09**
